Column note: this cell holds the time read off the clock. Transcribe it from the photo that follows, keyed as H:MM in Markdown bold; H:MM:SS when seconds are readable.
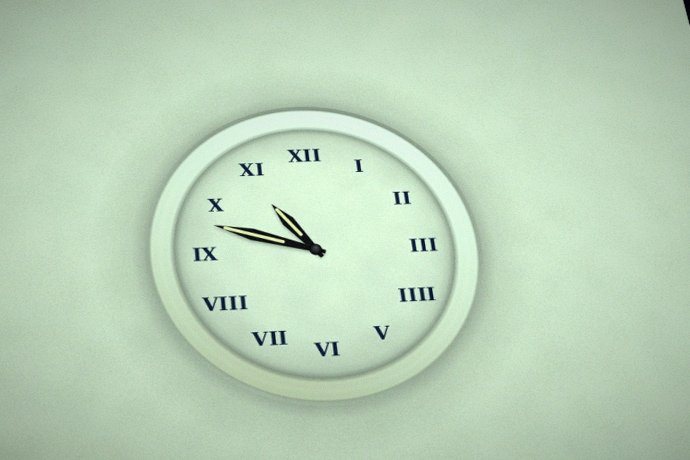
**10:48**
